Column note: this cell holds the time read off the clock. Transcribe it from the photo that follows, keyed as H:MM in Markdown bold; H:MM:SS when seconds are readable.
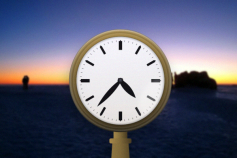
**4:37**
